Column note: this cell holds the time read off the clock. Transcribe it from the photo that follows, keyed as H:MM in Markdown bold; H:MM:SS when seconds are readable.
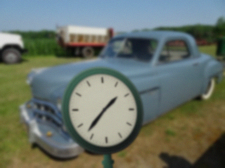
**1:37**
